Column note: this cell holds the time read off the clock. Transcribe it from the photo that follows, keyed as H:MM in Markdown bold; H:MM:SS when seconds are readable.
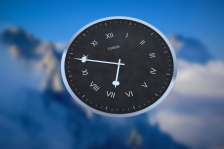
**6:49**
